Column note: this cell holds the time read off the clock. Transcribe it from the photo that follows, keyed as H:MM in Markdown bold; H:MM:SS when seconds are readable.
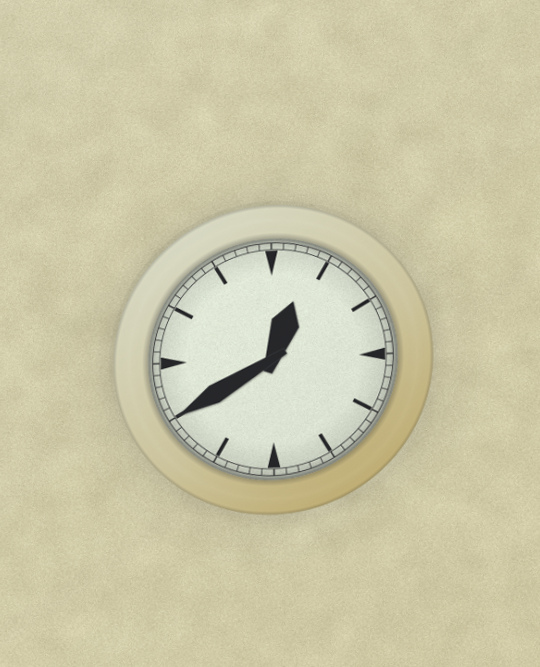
**12:40**
